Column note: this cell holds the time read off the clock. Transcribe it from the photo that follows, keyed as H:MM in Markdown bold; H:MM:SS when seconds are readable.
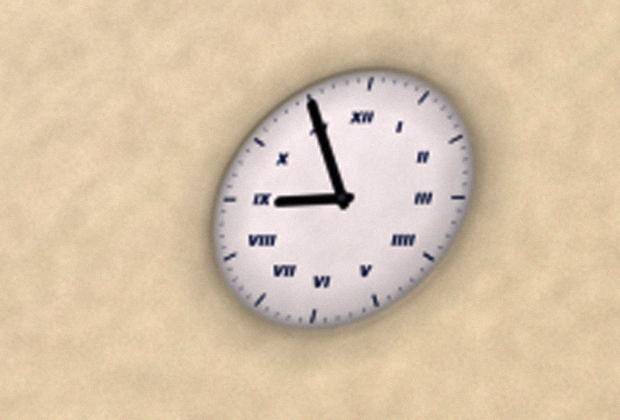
**8:55**
